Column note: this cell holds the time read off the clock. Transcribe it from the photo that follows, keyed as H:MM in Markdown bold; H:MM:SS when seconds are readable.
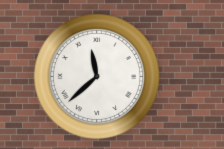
**11:38**
